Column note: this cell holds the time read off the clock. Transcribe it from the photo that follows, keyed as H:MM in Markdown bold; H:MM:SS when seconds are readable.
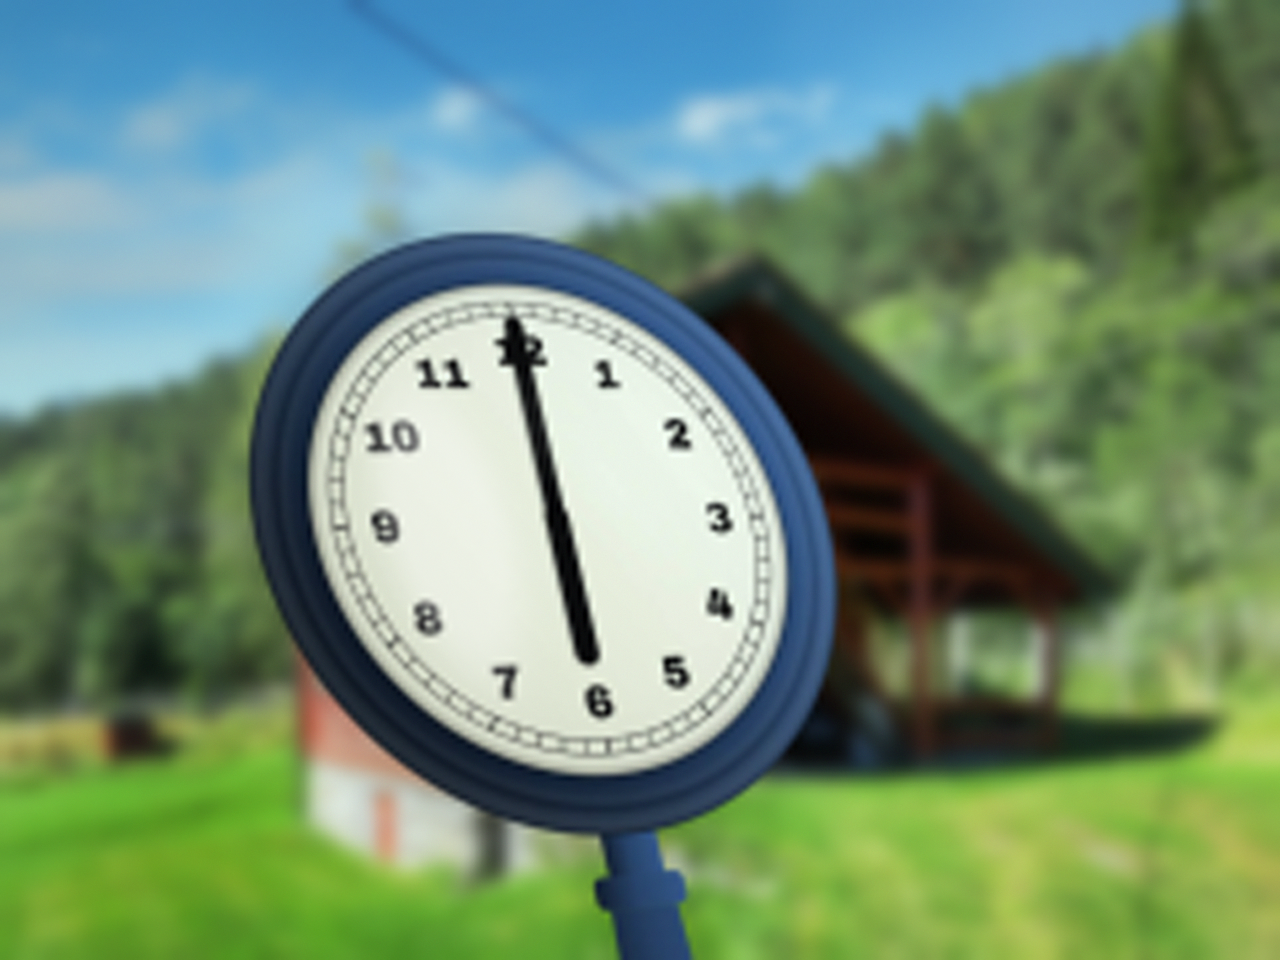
**6:00**
